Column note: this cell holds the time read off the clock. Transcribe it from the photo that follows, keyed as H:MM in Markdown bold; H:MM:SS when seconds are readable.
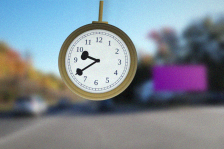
**9:39**
